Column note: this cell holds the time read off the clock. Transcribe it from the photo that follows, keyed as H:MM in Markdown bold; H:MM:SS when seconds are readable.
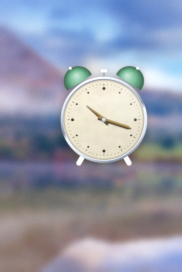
**10:18**
